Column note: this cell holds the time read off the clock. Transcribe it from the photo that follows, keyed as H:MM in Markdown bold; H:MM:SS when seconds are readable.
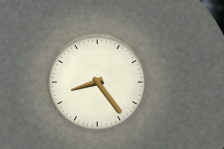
**8:24**
